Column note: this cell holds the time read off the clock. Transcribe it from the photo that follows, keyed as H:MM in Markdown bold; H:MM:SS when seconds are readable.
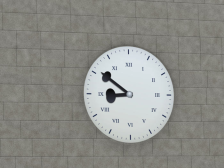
**8:51**
